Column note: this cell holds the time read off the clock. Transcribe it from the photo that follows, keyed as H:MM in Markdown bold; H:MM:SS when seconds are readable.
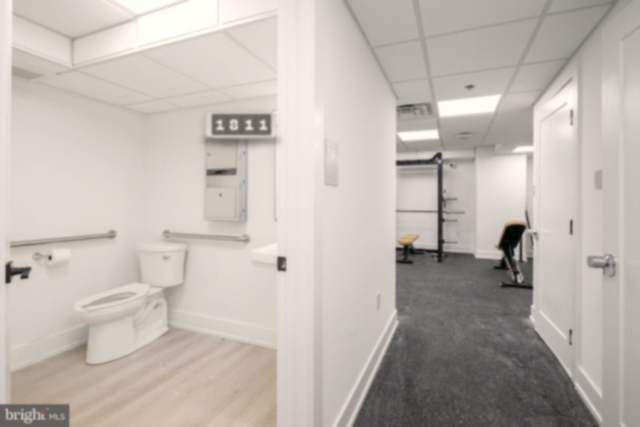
**18:11**
